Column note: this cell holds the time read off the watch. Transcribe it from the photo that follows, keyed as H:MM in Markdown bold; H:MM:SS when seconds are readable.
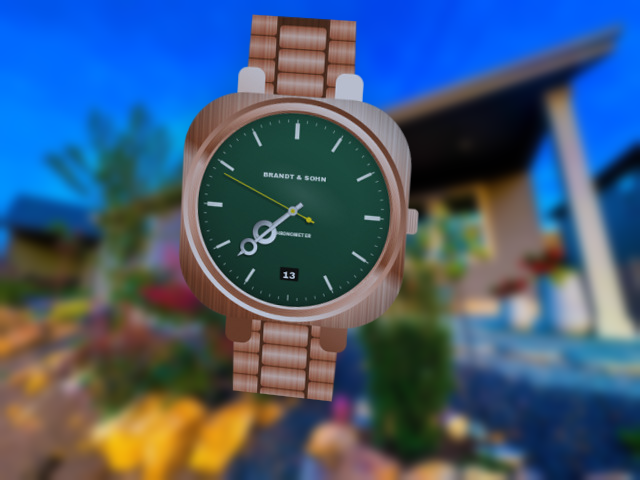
**7:37:49**
